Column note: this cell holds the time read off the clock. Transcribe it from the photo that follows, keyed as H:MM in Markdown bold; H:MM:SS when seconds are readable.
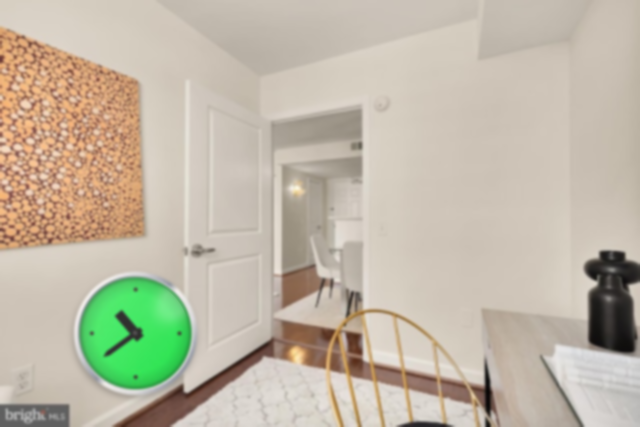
**10:39**
